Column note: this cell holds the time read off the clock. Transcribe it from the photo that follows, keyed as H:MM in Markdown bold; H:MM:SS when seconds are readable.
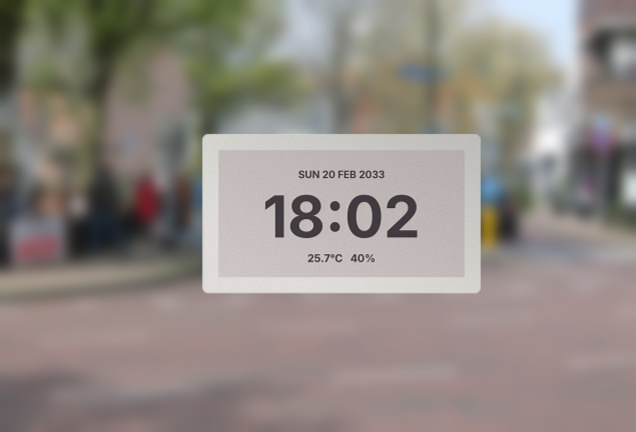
**18:02**
